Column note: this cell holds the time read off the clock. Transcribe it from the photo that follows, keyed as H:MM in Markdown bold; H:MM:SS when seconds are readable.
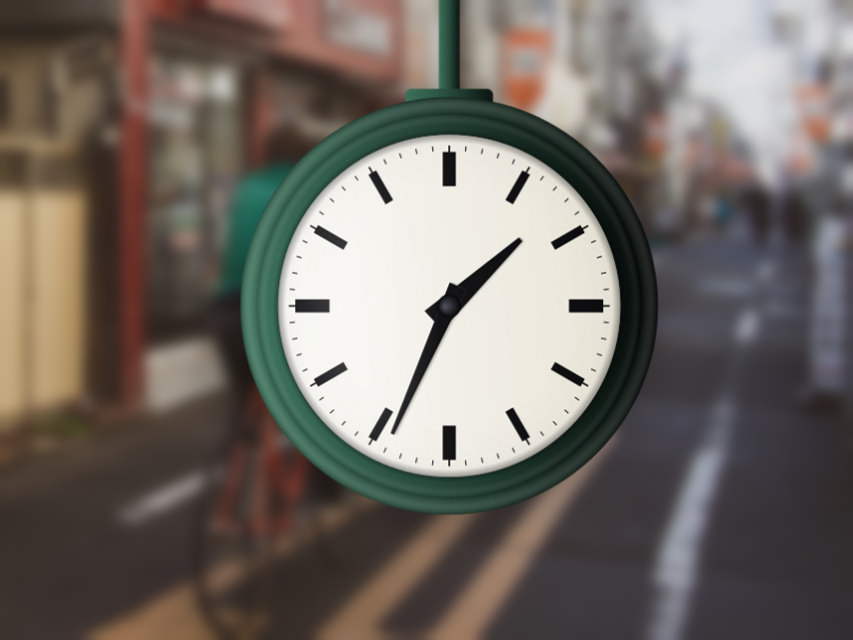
**1:34**
